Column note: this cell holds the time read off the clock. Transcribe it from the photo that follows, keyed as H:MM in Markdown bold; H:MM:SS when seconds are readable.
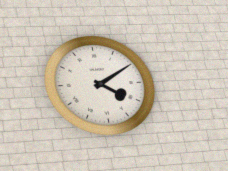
**4:10**
